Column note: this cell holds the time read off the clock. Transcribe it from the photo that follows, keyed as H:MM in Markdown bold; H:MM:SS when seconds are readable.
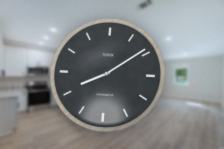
**8:09**
